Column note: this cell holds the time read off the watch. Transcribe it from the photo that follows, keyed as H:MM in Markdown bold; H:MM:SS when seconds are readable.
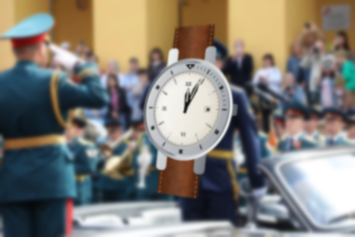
**12:04**
